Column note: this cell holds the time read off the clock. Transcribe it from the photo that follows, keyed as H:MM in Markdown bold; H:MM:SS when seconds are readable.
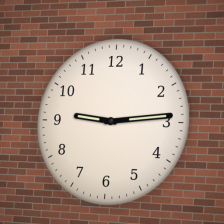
**9:14**
